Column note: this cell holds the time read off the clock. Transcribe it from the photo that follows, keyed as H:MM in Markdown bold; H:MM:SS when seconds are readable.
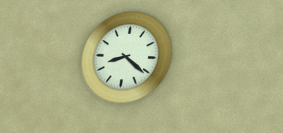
**8:21**
